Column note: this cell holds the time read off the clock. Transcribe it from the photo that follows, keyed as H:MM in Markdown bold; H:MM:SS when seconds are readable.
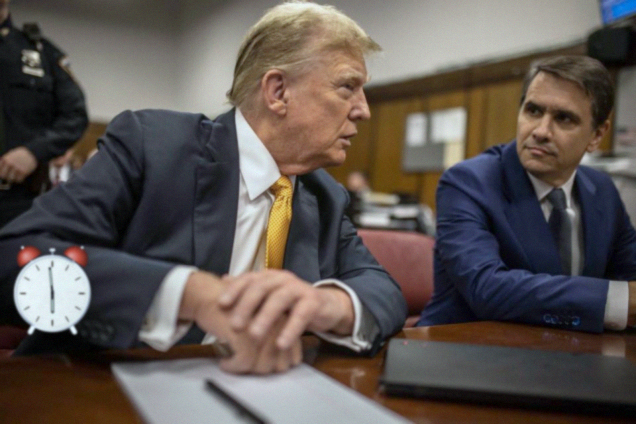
**5:59**
